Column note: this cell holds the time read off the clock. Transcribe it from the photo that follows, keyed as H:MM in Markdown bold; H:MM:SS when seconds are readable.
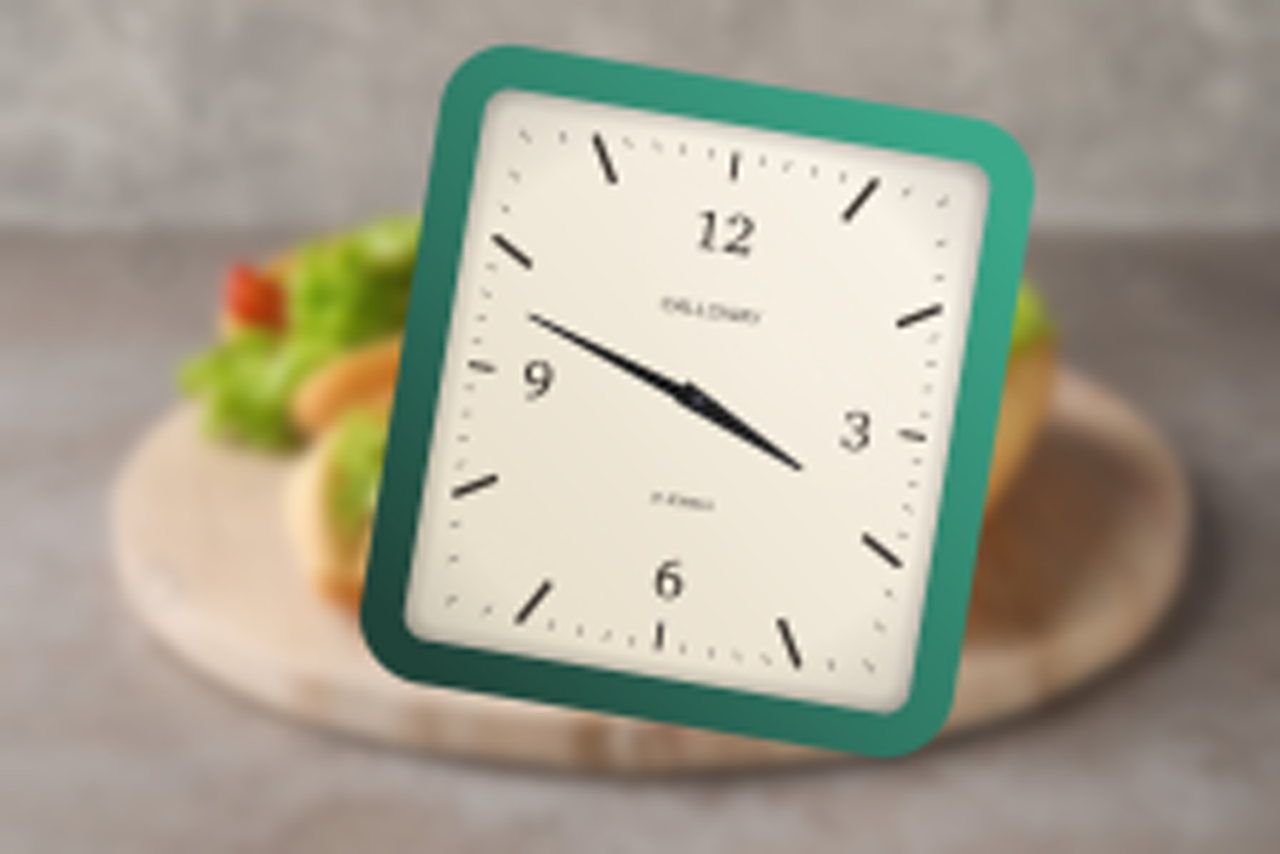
**3:48**
